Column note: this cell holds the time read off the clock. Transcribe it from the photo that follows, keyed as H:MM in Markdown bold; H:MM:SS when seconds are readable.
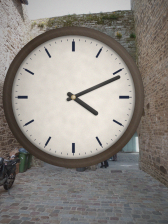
**4:11**
